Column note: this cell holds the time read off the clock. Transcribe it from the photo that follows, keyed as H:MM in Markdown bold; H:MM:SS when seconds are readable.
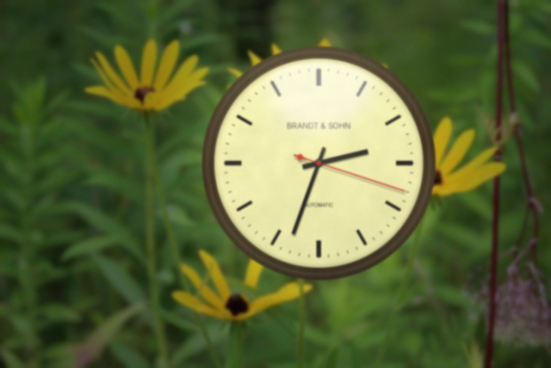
**2:33:18**
